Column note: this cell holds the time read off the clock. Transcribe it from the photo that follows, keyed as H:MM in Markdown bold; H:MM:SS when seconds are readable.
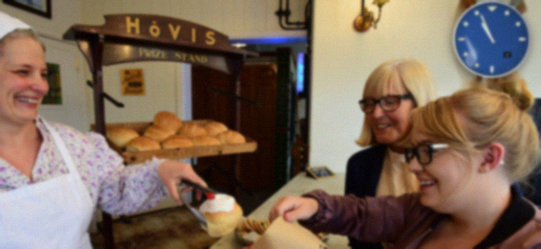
**10:56**
